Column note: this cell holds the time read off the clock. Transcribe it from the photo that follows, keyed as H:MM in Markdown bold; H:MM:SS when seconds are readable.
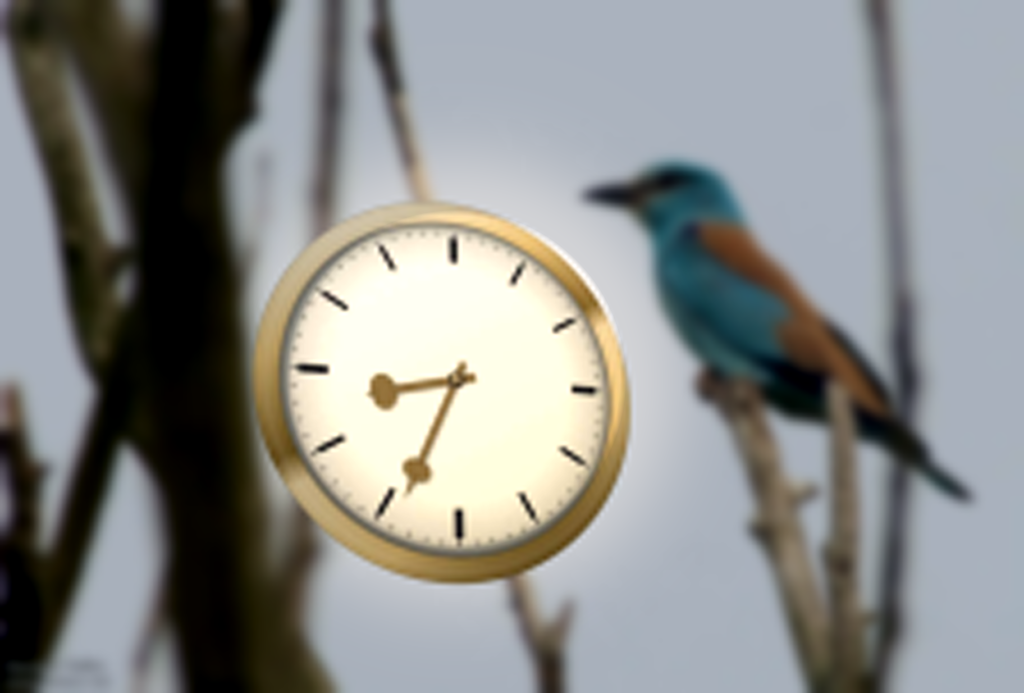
**8:34**
